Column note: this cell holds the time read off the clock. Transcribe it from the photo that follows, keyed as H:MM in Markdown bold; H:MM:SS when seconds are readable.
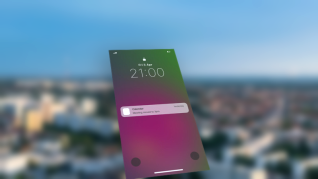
**21:00**
